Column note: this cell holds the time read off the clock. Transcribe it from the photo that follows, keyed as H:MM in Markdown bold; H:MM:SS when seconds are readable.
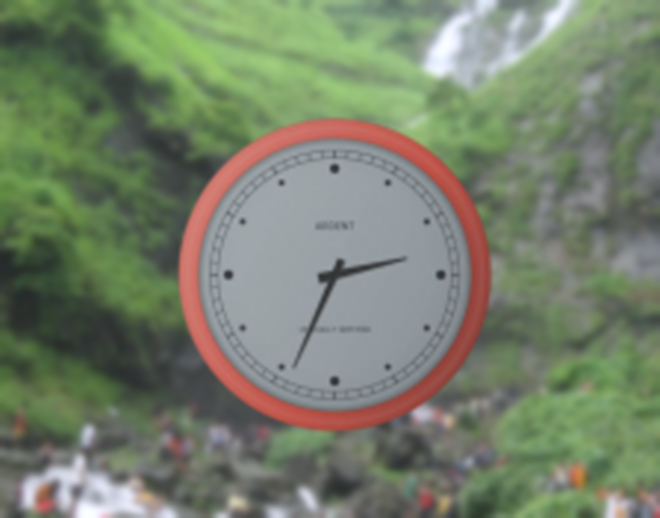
**2:34**
